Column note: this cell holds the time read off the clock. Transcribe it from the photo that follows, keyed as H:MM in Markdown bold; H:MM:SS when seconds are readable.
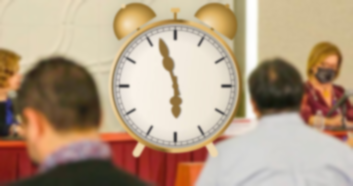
**5:57**
